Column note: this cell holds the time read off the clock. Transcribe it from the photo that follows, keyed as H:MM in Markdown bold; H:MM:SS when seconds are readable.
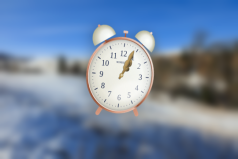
**1:04**
